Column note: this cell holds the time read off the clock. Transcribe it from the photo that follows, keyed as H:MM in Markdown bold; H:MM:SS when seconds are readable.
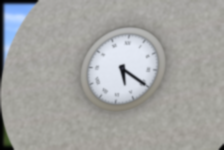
**5:20**
